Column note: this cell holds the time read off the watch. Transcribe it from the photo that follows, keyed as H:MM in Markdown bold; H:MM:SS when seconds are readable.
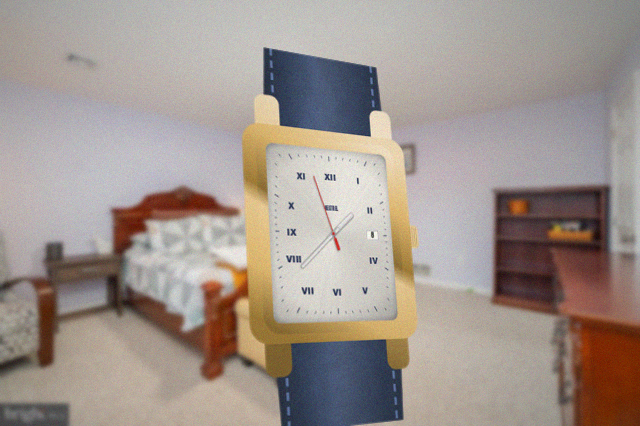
**1:37:57**
